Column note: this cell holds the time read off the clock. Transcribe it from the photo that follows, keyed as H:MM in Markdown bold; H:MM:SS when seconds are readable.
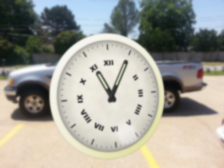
**11:05**
